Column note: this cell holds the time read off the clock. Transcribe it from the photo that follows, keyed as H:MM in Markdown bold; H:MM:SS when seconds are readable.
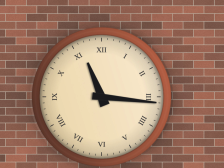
**11:16**
